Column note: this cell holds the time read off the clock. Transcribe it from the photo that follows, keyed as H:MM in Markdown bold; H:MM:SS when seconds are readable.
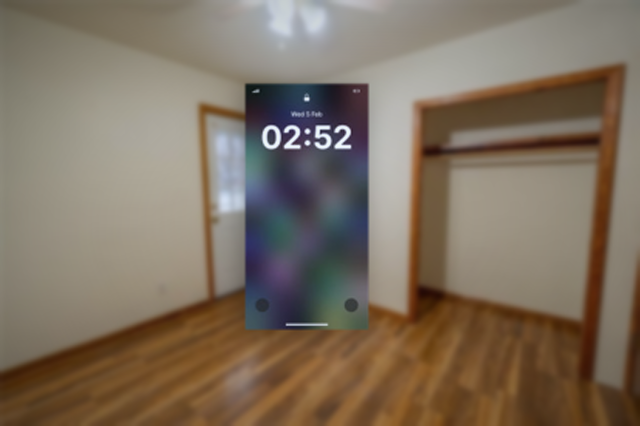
**2:52**
